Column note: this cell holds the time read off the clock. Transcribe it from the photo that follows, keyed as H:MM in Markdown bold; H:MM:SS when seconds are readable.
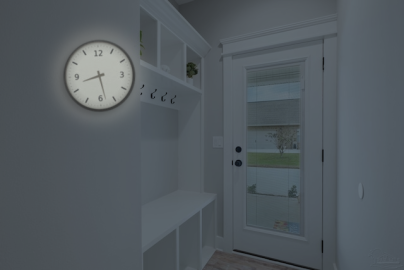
**8:28**
